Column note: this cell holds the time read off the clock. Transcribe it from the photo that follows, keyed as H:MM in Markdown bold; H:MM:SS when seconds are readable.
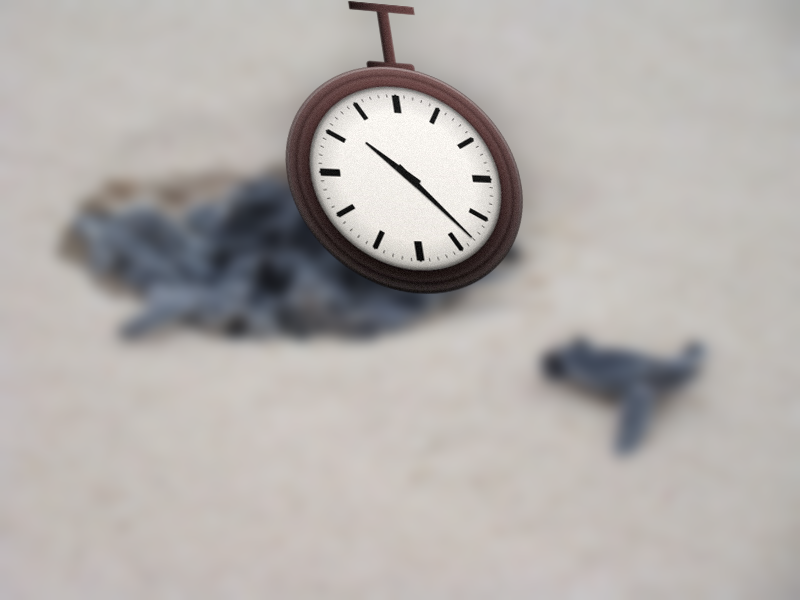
**10:23**
